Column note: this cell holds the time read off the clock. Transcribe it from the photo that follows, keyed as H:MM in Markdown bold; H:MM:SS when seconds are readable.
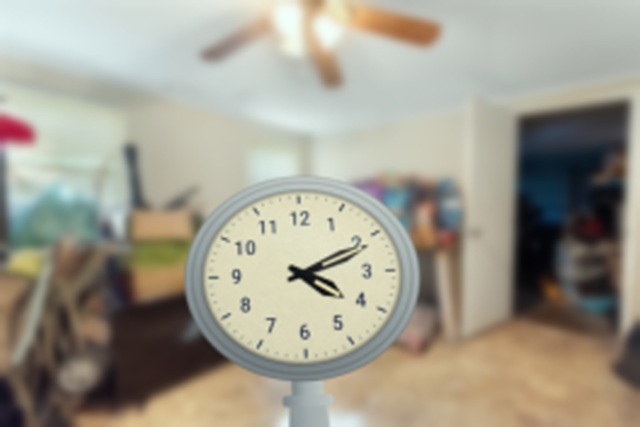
**4:11**
